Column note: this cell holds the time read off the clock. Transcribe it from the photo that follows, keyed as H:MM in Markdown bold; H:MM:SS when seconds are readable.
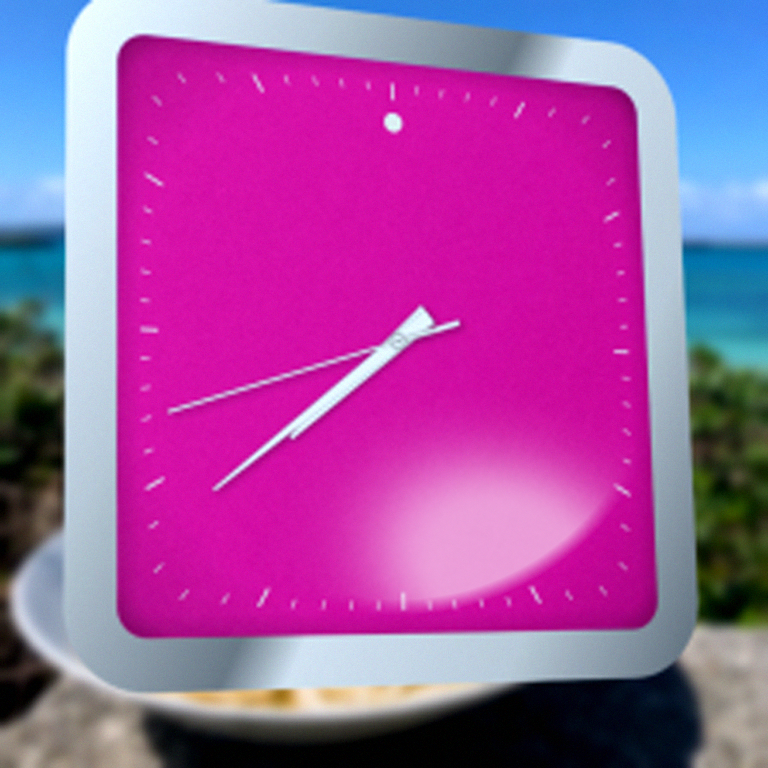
**7:38:42**
